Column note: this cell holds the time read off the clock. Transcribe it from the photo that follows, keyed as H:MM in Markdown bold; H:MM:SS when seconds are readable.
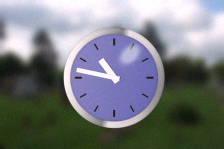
**10:47**
